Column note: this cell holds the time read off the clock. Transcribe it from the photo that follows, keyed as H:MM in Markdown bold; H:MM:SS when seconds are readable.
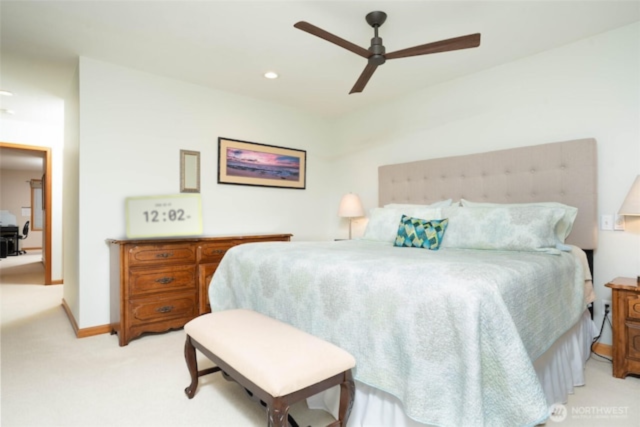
**12:02**
